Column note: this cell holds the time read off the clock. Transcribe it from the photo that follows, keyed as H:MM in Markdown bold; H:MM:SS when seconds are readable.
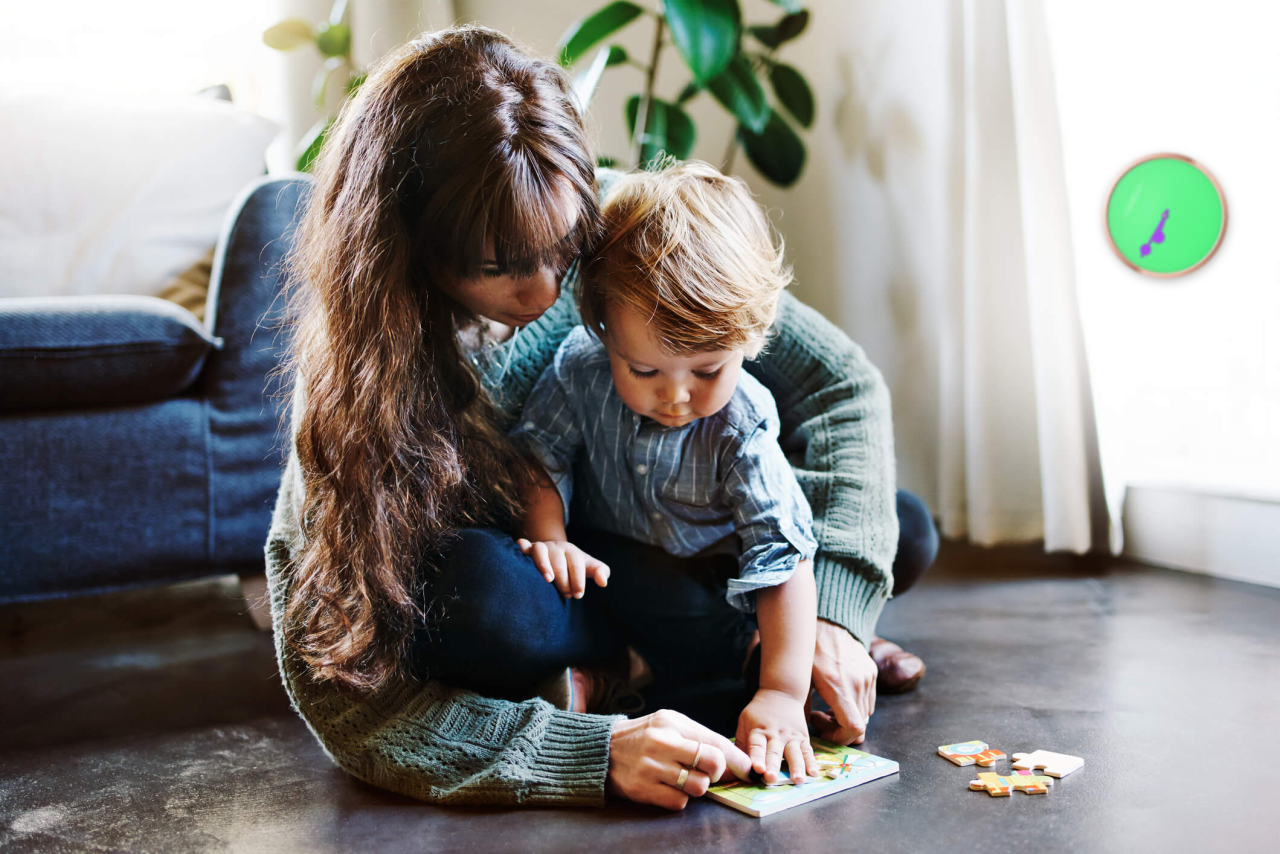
**6:35**
